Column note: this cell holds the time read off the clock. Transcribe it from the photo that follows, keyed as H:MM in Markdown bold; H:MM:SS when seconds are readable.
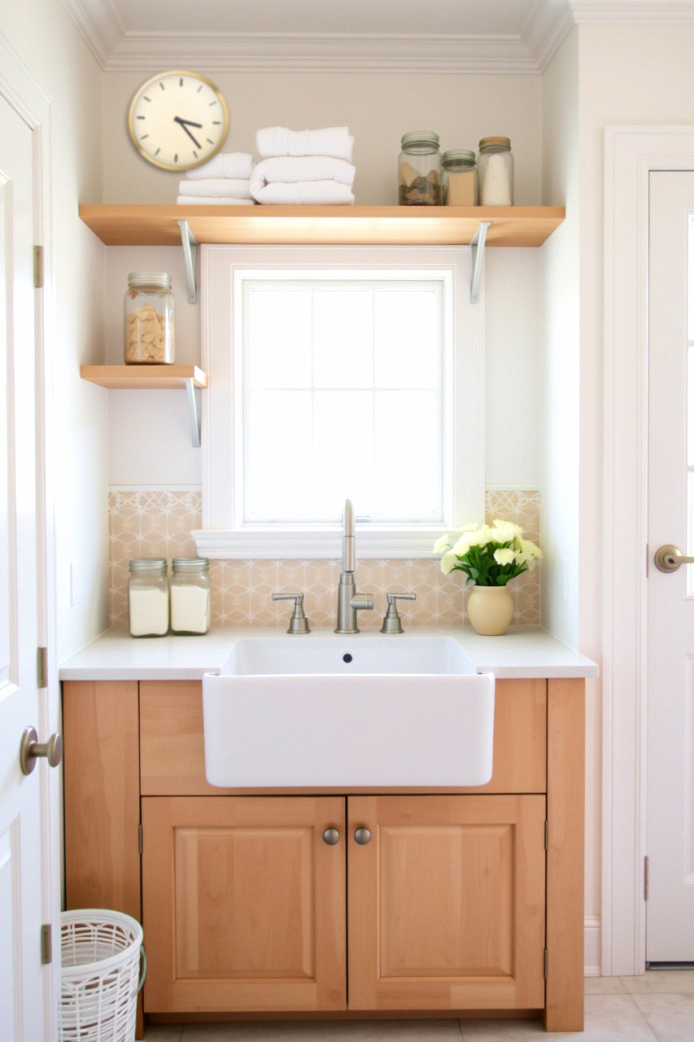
**3:23**
